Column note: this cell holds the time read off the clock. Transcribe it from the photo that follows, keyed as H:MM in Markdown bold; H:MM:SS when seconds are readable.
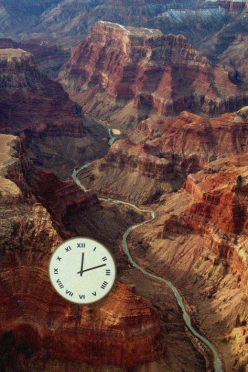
**12:12**
